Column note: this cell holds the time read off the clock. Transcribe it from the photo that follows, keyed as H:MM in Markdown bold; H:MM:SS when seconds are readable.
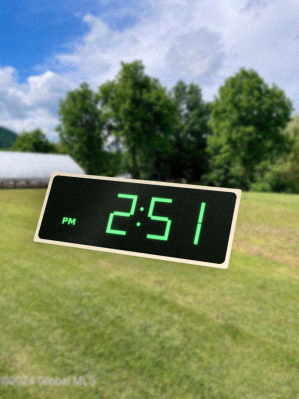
**2:51**
